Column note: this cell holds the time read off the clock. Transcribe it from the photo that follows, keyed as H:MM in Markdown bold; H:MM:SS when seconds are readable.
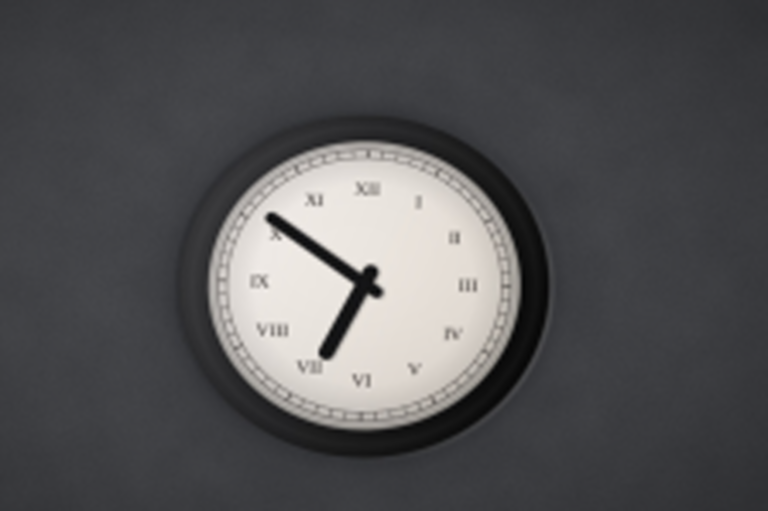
**6:51**
